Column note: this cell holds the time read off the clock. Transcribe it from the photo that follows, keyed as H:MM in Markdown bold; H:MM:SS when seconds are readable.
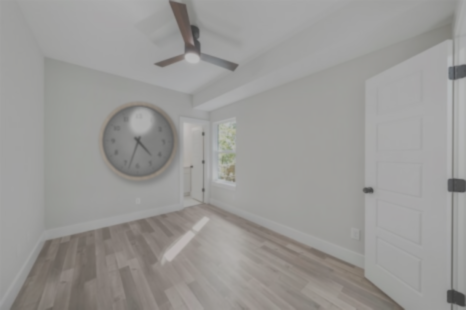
**4:33**
